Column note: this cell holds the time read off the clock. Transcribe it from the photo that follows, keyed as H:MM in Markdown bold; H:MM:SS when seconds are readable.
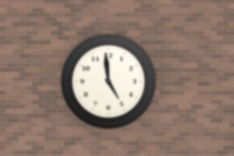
**4:59**
